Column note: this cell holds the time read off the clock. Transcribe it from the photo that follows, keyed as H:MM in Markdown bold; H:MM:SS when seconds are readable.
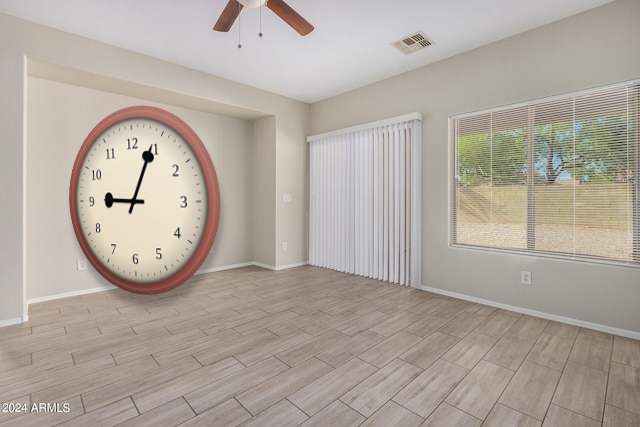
**9:04**
